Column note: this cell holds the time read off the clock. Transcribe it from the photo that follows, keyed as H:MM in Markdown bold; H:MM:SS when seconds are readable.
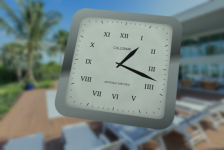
**1:18**
